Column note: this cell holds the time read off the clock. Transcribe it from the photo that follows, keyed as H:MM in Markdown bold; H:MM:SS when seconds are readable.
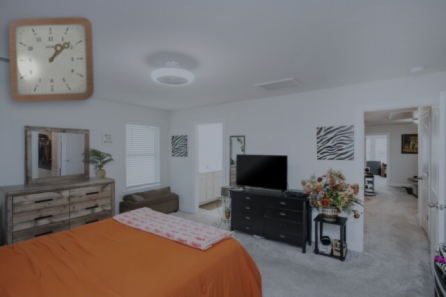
**1:08**
